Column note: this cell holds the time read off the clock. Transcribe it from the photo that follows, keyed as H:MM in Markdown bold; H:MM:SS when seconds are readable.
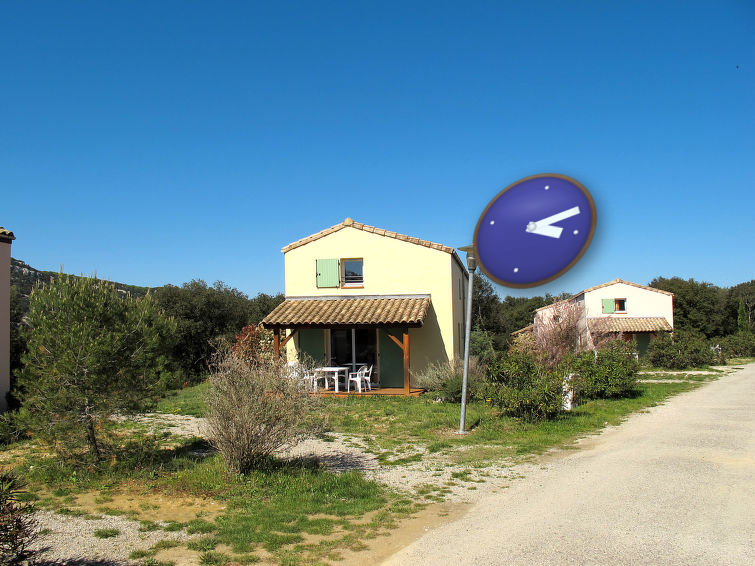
**3:10**
